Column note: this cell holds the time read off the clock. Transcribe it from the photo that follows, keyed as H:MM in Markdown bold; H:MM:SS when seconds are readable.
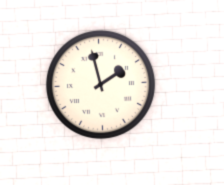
**1:58**
